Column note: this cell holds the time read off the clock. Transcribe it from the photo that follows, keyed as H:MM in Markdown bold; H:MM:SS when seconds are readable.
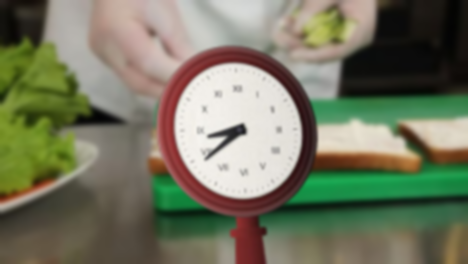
**8:39**
